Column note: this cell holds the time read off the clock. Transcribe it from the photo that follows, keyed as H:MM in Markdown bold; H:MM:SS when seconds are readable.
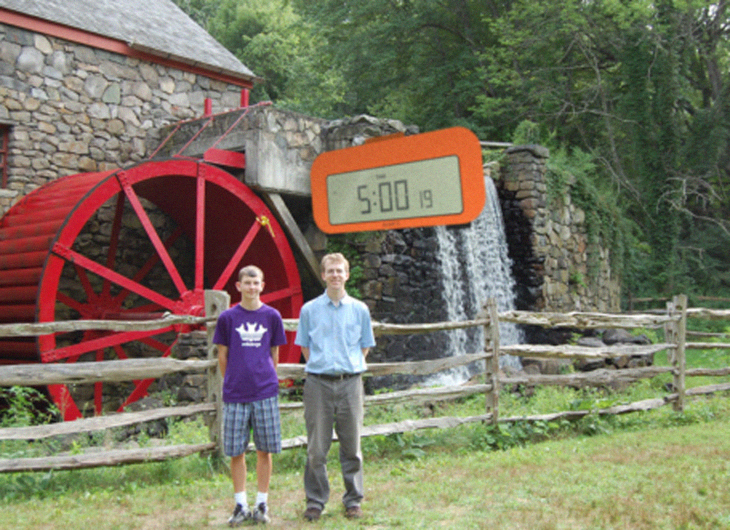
**5:00:19**
